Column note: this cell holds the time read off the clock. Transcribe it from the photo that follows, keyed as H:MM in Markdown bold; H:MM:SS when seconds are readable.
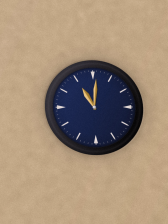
**11:01**
